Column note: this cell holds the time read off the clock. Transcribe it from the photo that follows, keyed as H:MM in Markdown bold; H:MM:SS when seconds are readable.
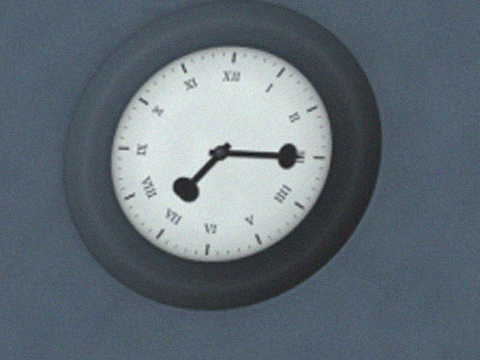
**7:15**
